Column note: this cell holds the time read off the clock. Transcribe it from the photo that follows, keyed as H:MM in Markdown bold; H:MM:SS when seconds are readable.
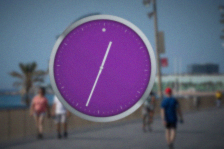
**12:33**
